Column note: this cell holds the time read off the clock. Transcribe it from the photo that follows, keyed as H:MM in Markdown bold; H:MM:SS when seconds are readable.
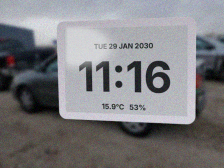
**11:16**
